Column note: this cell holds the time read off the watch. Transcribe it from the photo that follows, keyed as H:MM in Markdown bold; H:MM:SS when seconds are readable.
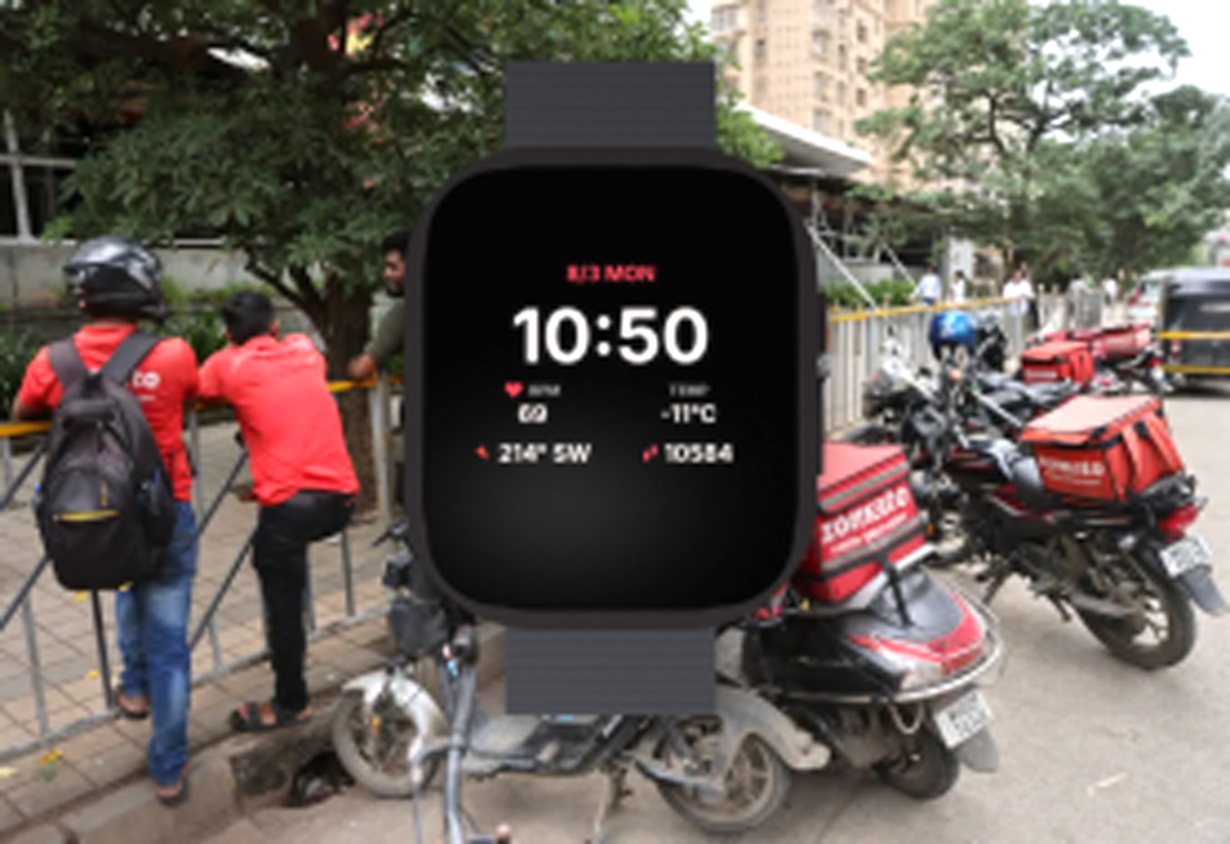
**10:50**
